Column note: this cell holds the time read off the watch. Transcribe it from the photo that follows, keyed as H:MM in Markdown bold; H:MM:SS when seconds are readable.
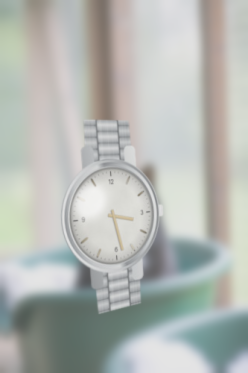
**3:28**
